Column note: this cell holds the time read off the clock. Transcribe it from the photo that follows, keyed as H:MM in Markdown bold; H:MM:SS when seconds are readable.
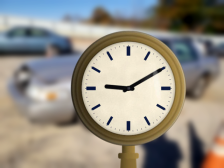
**9:10**
